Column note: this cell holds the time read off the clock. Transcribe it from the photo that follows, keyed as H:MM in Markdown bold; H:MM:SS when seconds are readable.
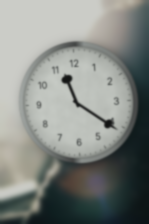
**11:21**
